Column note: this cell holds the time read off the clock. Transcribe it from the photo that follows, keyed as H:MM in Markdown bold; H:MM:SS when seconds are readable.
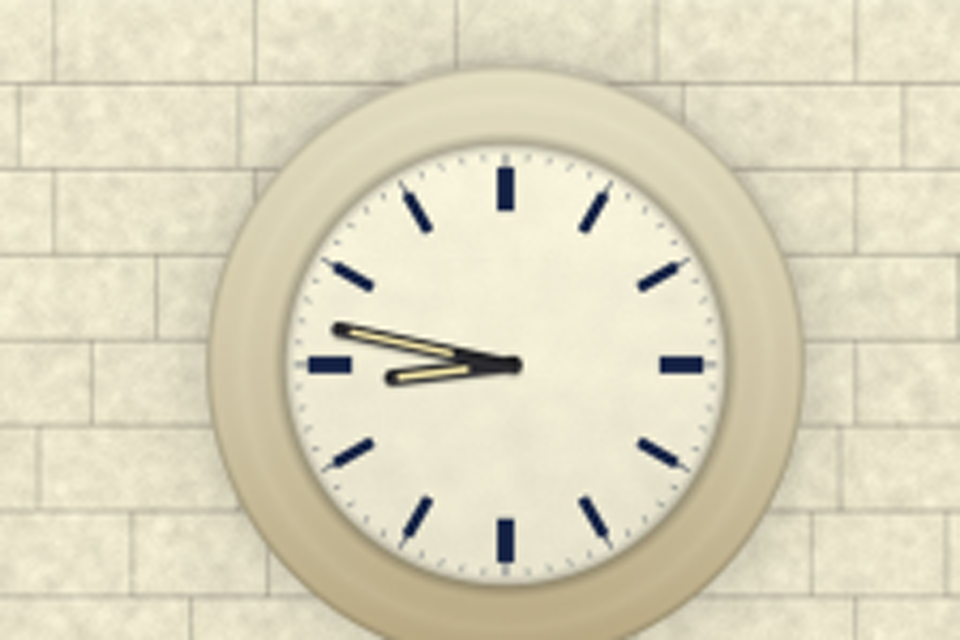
**8:47**
